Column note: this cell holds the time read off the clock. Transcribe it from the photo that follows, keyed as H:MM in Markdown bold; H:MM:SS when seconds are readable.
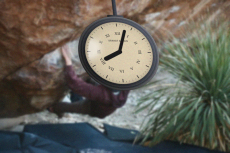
**8:03**
